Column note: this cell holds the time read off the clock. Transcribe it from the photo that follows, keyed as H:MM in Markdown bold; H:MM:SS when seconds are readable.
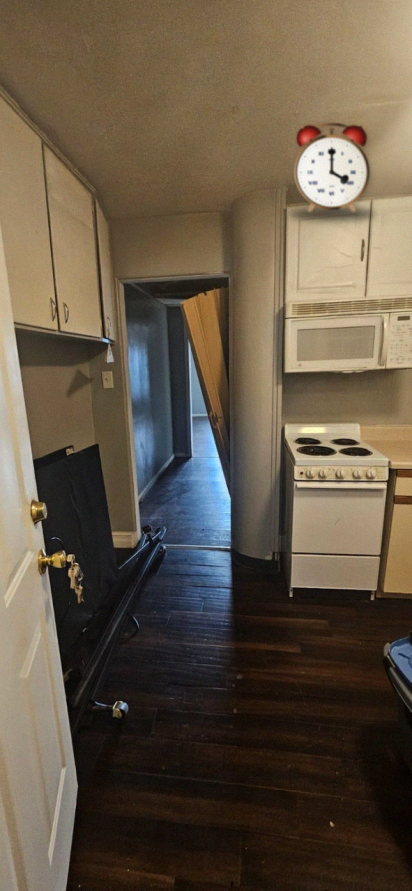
**4:00**
